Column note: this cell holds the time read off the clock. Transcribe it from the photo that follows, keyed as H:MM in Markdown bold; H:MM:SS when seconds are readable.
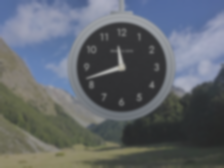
**11:42**
